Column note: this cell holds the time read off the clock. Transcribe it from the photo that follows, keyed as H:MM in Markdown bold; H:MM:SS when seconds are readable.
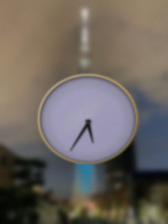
**5:35**
